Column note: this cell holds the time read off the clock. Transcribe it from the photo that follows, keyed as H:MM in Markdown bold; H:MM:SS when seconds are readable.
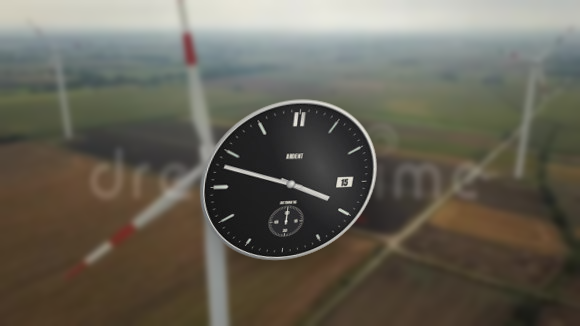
**3:48**
